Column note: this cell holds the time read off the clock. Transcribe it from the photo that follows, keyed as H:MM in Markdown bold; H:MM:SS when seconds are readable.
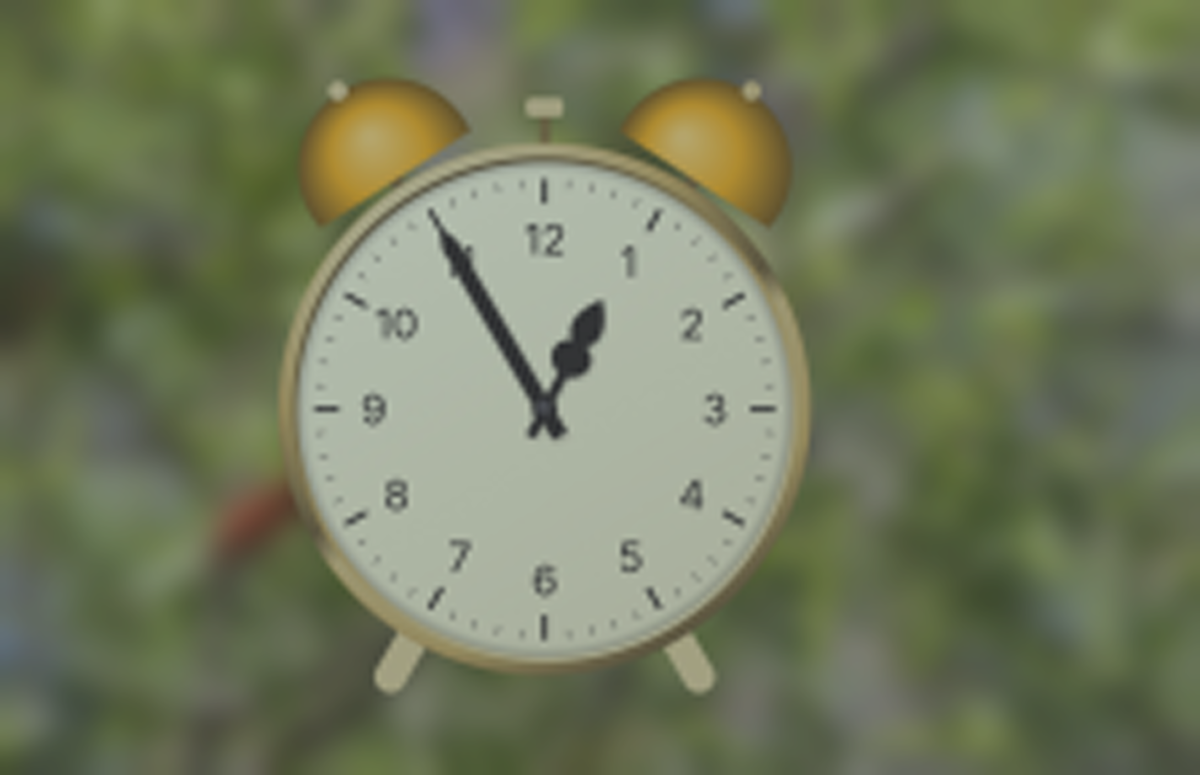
**12:55**
